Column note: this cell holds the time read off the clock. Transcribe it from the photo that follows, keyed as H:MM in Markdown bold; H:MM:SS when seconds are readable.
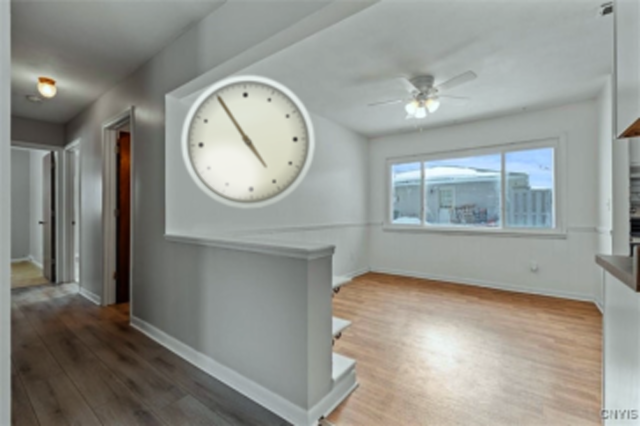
**4:55**
